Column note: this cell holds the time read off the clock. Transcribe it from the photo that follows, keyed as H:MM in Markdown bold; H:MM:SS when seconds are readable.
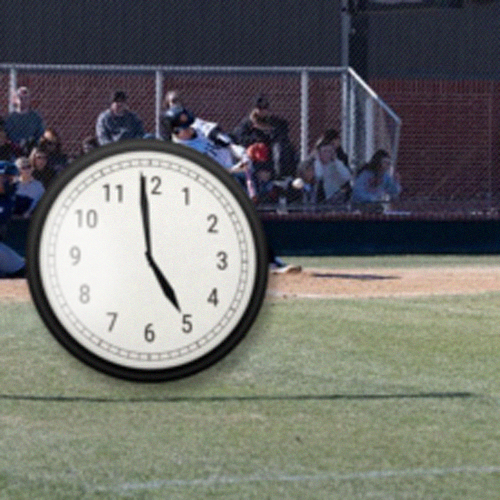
**4:59**
